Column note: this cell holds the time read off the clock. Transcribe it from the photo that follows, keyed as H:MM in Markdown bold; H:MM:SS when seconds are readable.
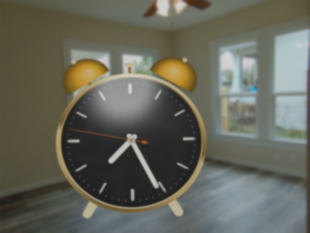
**7:25:47**
